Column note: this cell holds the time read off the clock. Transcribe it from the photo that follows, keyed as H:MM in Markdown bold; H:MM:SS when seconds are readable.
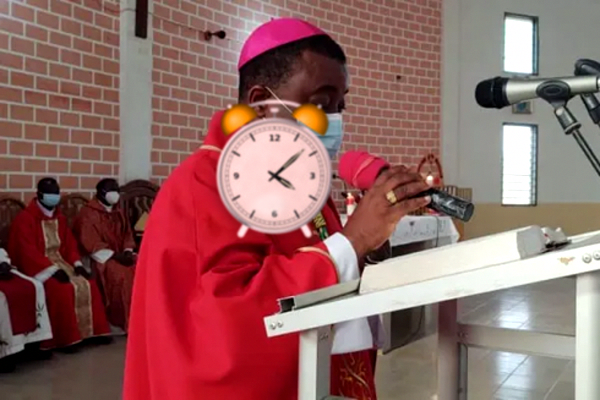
**4:08**
